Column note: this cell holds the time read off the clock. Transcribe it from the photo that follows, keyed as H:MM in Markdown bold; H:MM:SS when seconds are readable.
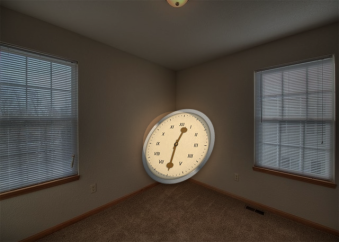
**12:30**
